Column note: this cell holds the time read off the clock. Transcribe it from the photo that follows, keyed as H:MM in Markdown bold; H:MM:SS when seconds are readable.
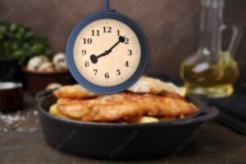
**8:08**
